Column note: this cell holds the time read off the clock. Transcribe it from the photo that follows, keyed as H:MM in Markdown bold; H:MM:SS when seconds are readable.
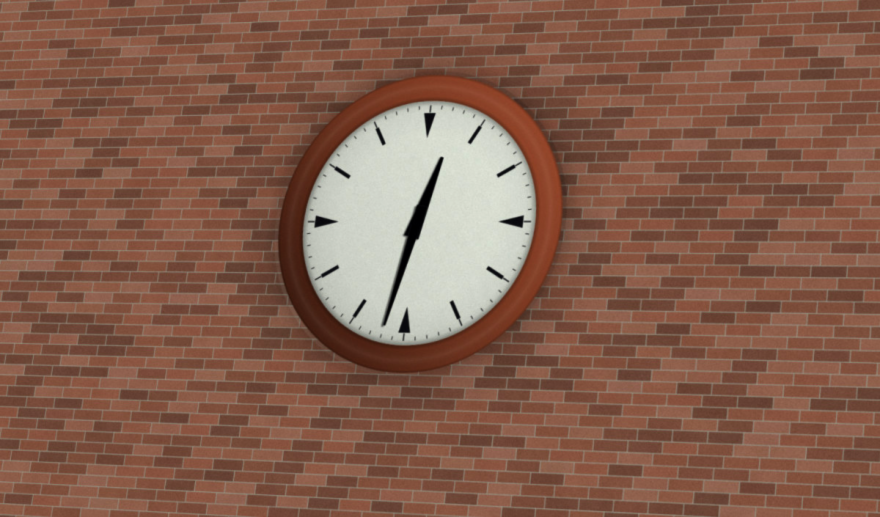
**12:32**
